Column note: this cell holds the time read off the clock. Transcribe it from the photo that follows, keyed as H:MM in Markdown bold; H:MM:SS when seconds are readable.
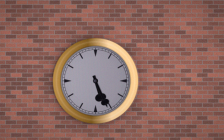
**5:26**
